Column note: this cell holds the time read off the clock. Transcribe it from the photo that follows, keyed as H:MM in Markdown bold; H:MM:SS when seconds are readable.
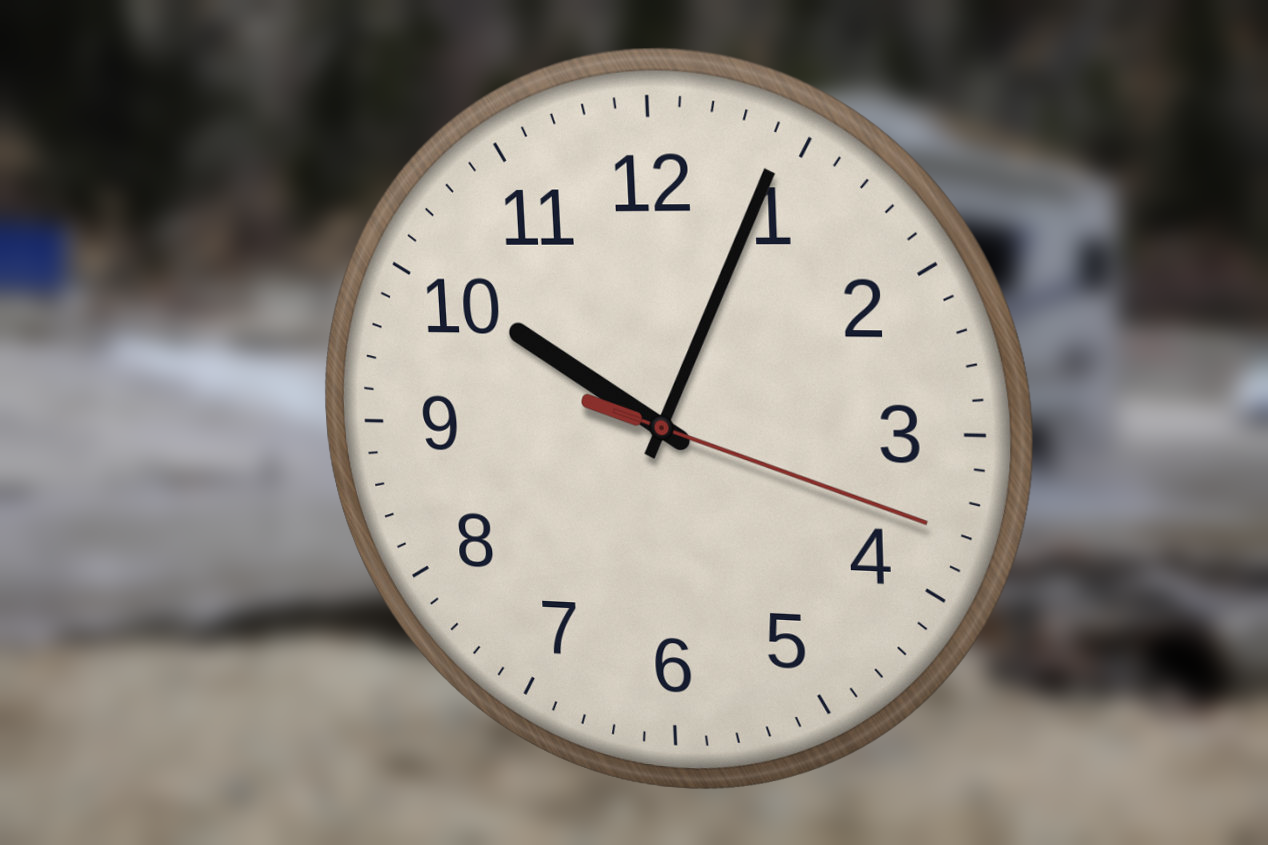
**10:04:18**
